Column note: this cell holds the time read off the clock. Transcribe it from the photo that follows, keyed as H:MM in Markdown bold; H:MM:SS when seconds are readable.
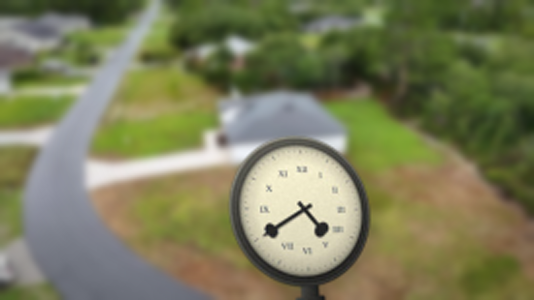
**4:40**
